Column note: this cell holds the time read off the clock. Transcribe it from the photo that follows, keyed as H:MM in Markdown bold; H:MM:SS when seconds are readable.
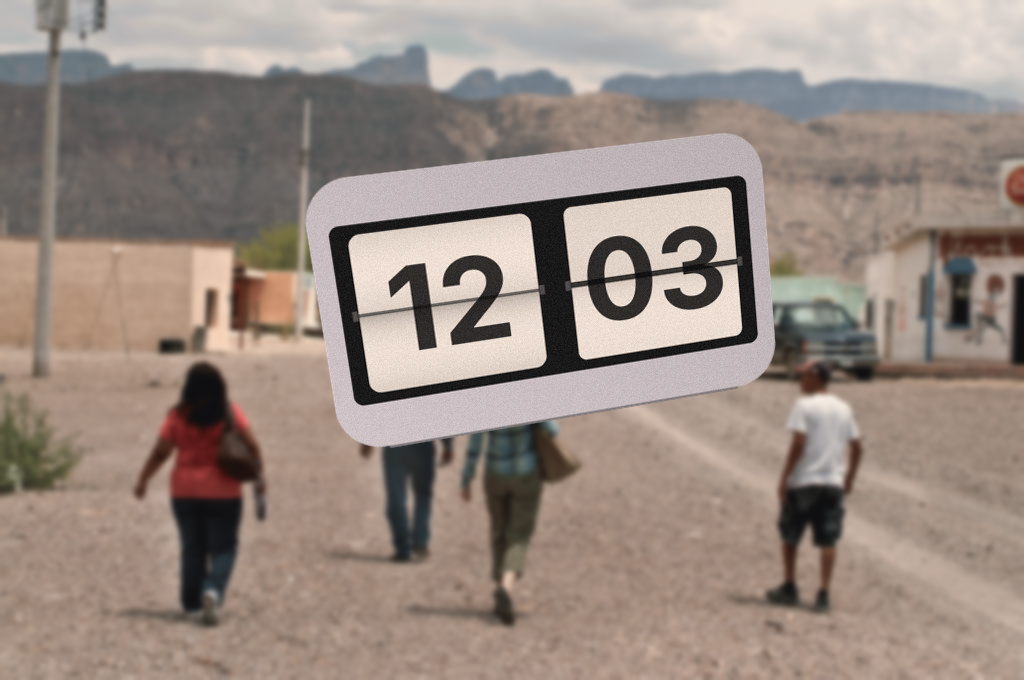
**12:03**
